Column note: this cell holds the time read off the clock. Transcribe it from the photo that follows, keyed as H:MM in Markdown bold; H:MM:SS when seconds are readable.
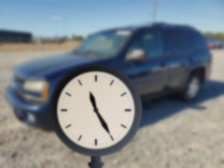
**11:25**
